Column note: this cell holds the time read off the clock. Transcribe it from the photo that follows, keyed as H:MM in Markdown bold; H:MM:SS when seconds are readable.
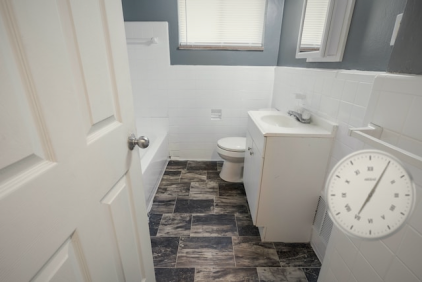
**7:05**
